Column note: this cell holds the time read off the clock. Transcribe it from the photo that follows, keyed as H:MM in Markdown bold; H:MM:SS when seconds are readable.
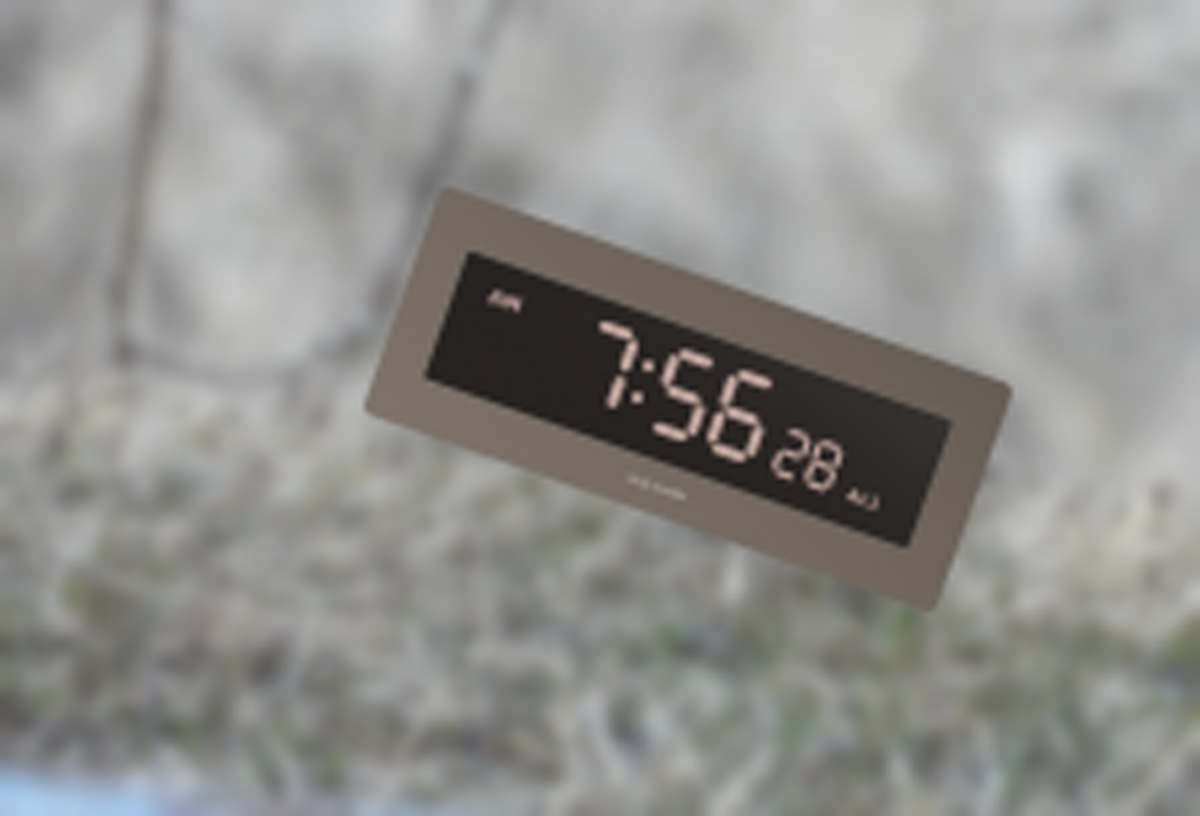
**7:56:28**
